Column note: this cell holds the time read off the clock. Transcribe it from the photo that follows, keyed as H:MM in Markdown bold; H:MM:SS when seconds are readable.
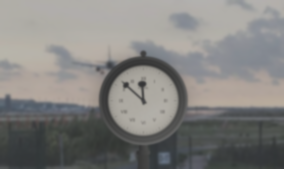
**11:52**
